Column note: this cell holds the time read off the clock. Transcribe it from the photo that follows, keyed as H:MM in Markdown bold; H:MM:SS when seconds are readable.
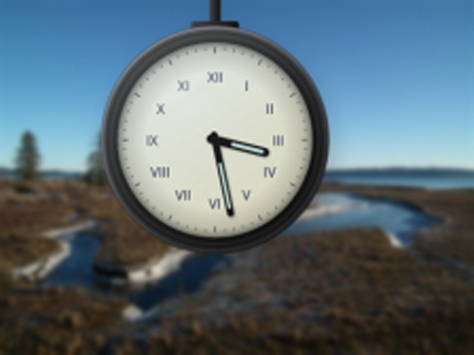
**3:28**
